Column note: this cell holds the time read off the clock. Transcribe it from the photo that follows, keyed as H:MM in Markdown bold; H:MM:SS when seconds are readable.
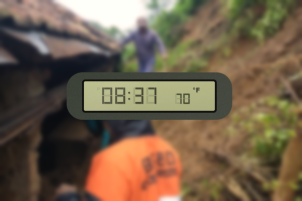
**8:37**
